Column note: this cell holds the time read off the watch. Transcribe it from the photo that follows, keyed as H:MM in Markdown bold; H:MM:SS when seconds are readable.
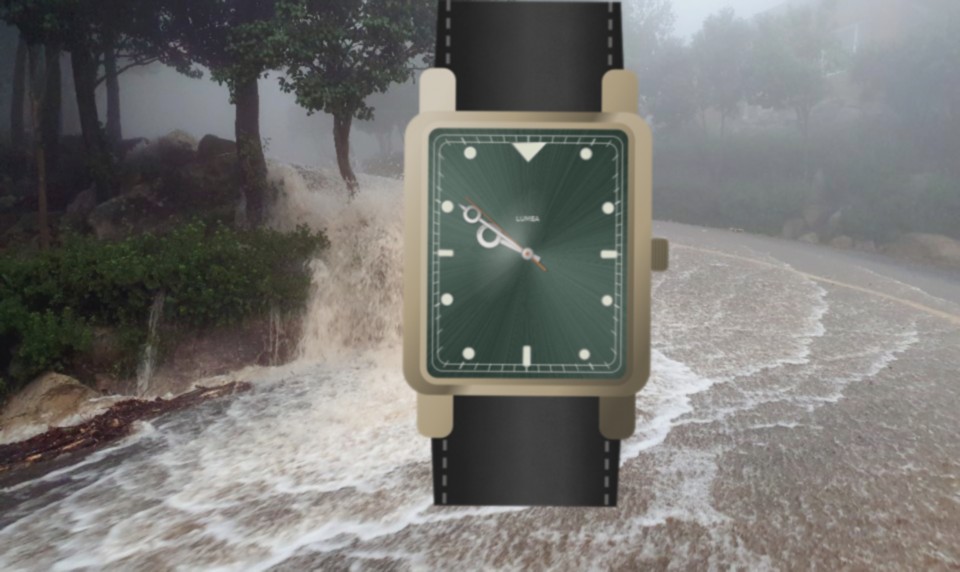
**9:50:52**
